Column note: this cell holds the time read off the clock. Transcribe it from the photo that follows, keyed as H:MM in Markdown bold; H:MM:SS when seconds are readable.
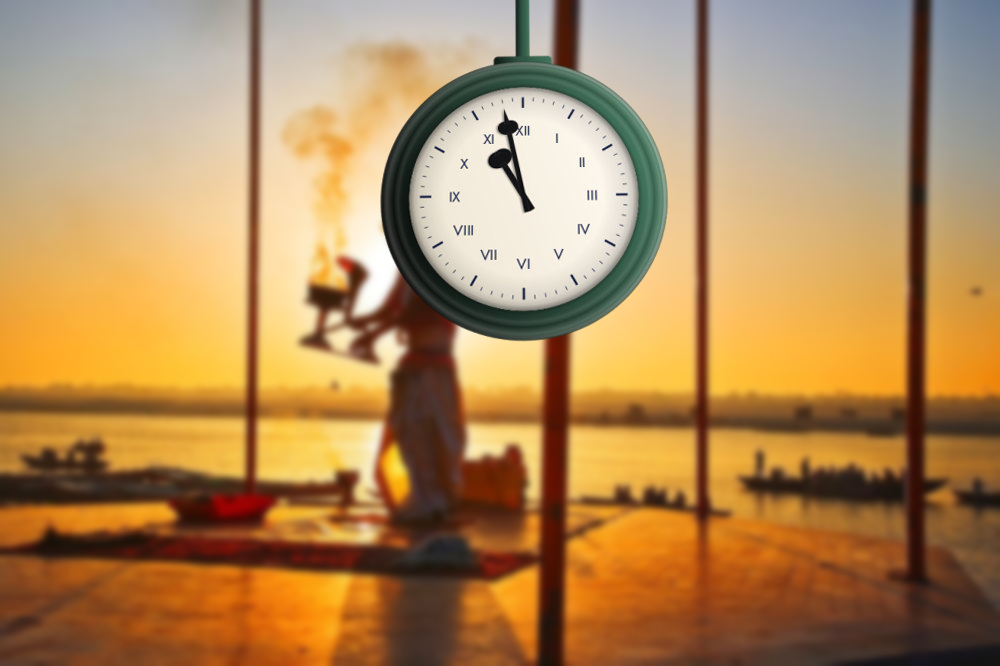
**10:58**
